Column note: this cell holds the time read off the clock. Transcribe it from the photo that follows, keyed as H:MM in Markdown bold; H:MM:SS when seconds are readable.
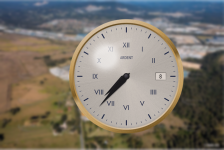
**7:37**
